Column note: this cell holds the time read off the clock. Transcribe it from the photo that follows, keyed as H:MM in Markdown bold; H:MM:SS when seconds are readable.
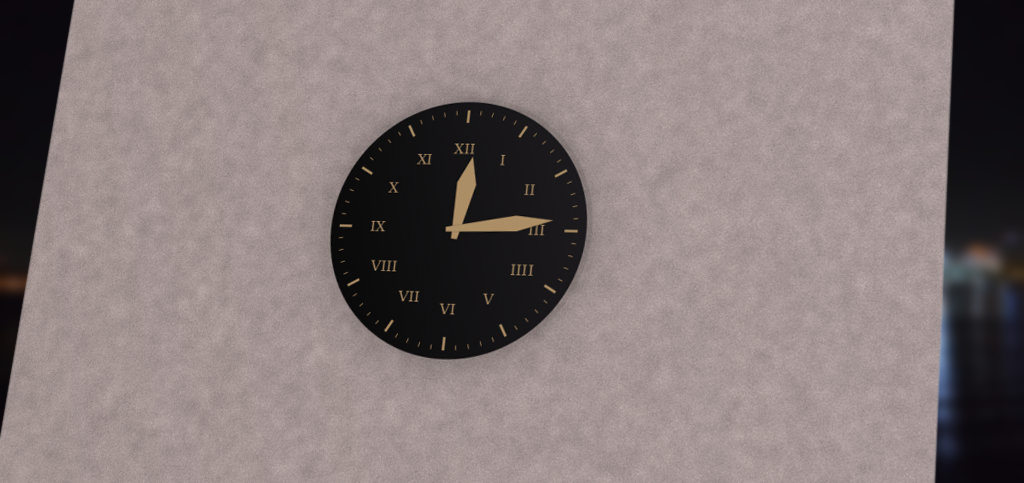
**12:14**
